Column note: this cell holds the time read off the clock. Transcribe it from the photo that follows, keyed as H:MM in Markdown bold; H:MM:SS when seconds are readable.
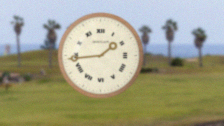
**1:44**
